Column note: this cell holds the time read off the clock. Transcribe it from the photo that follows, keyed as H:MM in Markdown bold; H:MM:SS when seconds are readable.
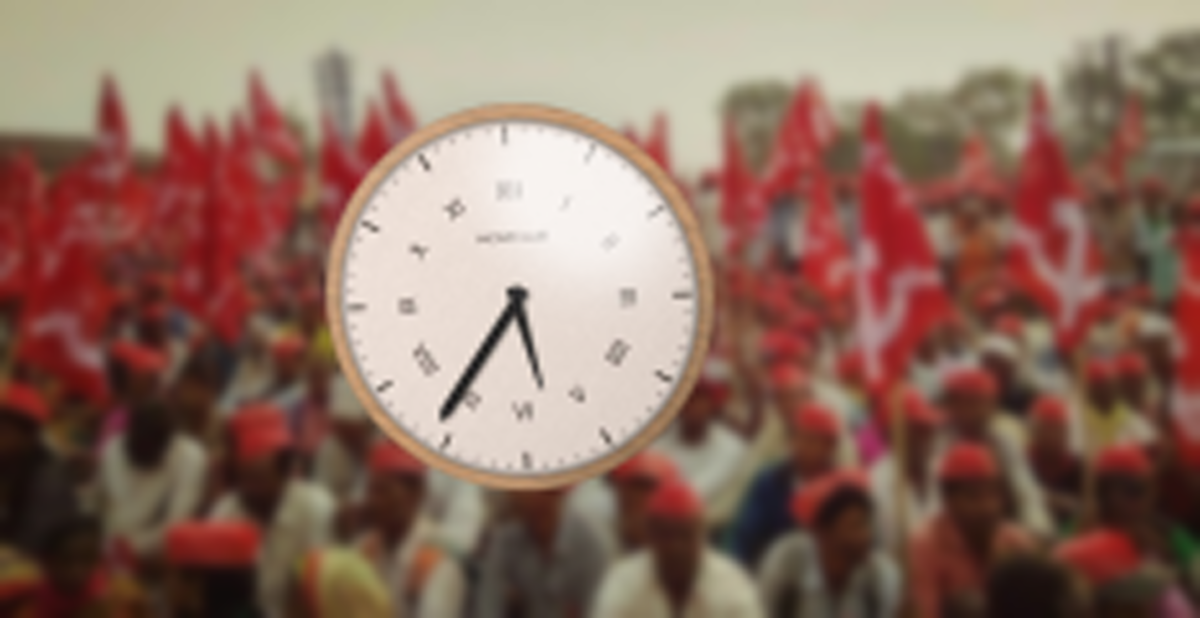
**5:36**
